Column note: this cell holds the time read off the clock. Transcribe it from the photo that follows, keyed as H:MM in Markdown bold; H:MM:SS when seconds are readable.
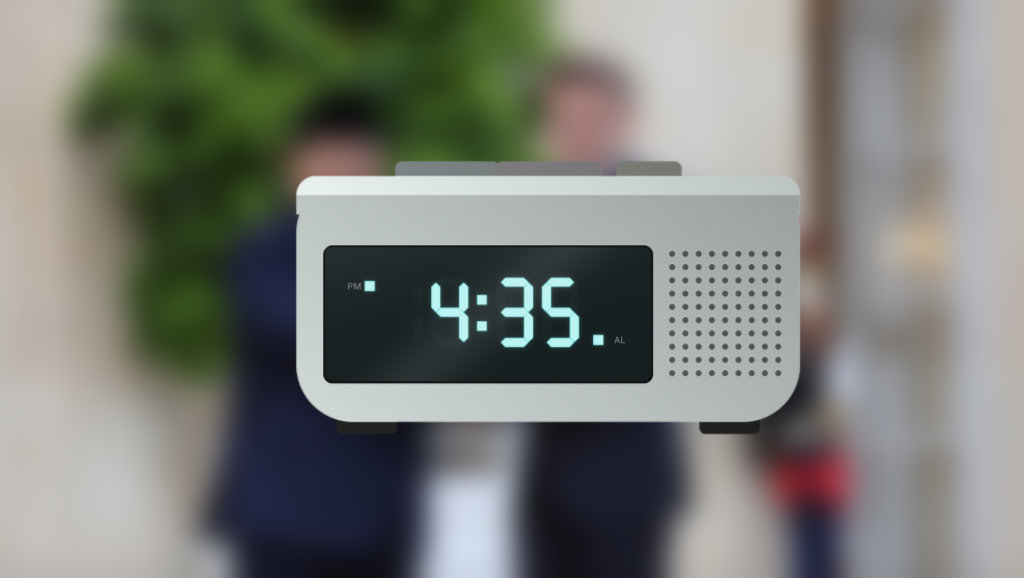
**4:35**
